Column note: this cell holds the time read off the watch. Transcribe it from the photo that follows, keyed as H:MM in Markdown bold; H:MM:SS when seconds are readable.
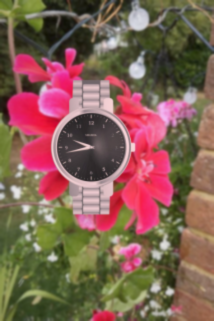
**9:43**
